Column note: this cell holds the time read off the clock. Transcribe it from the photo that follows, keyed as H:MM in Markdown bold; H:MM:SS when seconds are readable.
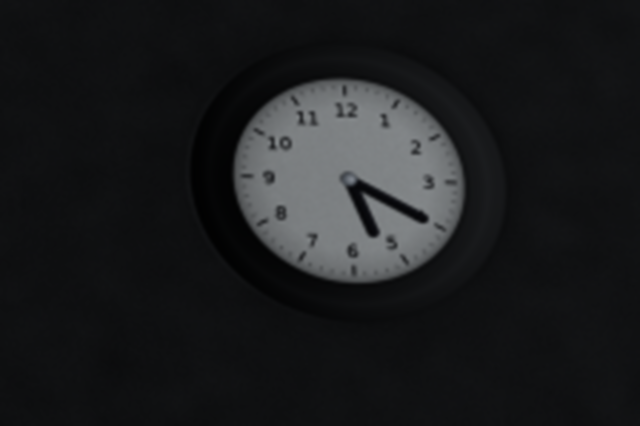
**5:20**
